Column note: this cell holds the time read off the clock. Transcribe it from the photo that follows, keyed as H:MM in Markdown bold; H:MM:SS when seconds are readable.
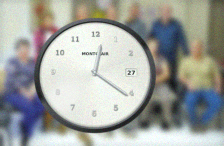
**12:21**
